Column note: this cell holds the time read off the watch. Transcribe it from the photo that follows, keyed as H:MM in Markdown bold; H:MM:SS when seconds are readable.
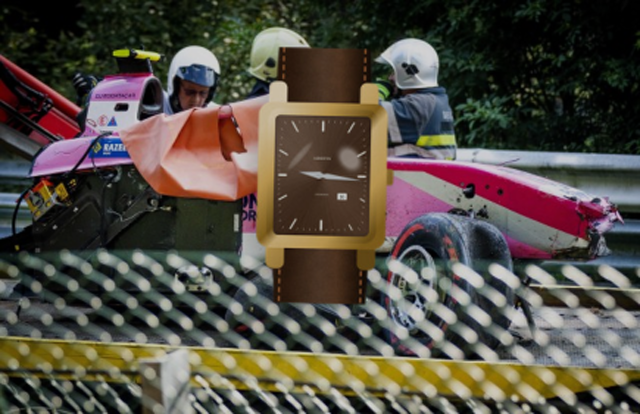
**9:16**
